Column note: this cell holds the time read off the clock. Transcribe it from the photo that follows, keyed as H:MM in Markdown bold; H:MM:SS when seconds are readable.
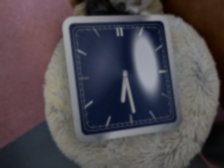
**6:29**
